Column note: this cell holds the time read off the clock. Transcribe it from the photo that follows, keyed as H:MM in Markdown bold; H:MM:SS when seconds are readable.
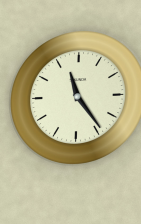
**11:24**
